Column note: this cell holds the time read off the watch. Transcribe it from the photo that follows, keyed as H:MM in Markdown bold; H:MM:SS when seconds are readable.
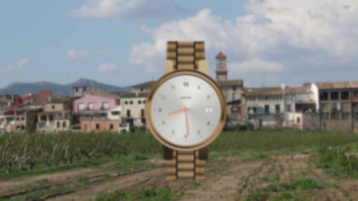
**8:29**
